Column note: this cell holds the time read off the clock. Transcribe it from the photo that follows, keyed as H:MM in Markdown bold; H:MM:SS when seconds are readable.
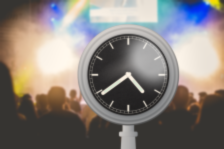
**4:39**
